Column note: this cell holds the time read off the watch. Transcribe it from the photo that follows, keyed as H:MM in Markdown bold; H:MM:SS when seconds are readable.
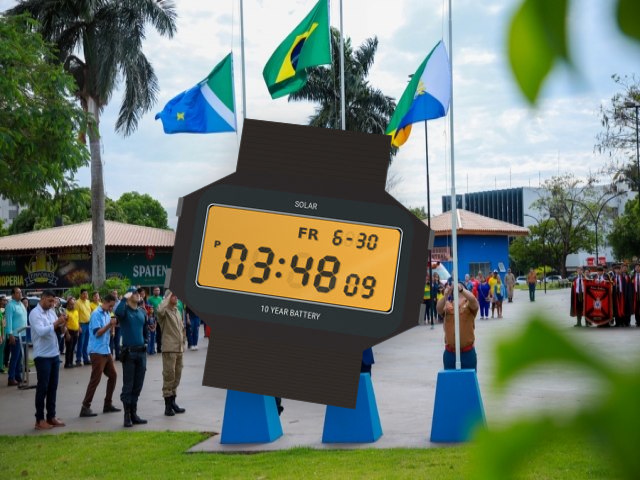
**3:48:09**
